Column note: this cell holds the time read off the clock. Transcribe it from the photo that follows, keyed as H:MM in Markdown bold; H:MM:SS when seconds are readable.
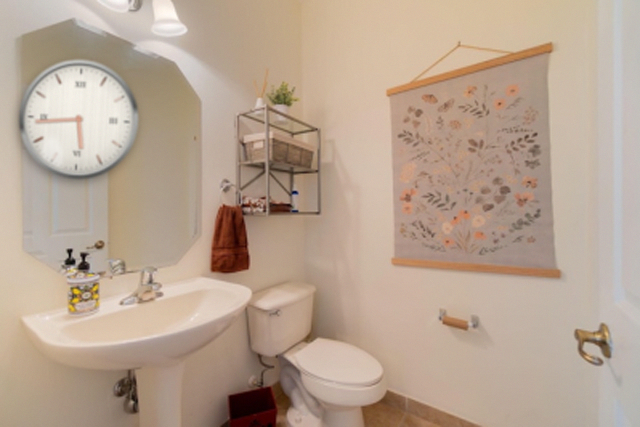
**5:44**
